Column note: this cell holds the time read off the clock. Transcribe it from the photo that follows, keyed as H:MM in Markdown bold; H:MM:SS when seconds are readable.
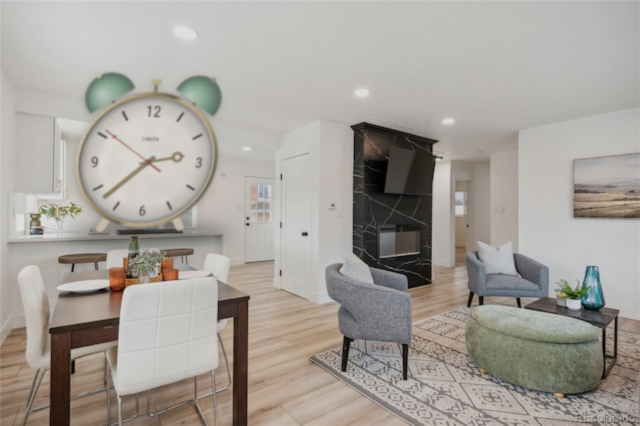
**2:37:51**
